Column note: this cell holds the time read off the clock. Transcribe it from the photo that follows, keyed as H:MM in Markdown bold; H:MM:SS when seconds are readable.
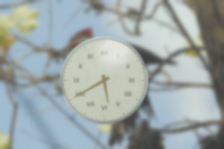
**5:40**
